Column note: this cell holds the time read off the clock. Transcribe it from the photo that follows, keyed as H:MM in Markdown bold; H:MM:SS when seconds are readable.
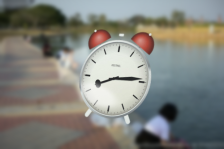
**8:14**
